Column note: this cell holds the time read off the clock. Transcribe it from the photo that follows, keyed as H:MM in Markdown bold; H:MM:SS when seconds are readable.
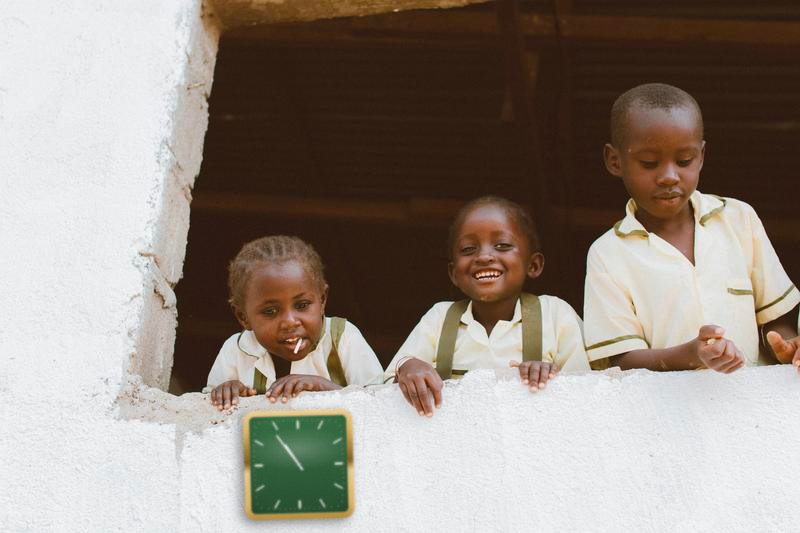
**10:54**
